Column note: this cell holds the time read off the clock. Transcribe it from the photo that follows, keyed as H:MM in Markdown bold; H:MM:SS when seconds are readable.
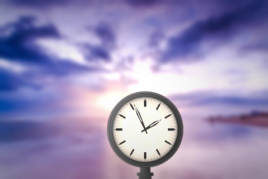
**1:56**
